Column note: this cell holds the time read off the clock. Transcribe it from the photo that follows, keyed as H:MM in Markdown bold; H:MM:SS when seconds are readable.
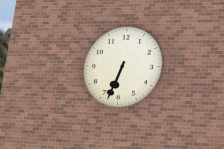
**6:33**
